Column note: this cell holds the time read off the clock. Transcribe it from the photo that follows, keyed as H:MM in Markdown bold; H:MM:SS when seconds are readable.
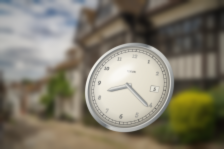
**8:21**
